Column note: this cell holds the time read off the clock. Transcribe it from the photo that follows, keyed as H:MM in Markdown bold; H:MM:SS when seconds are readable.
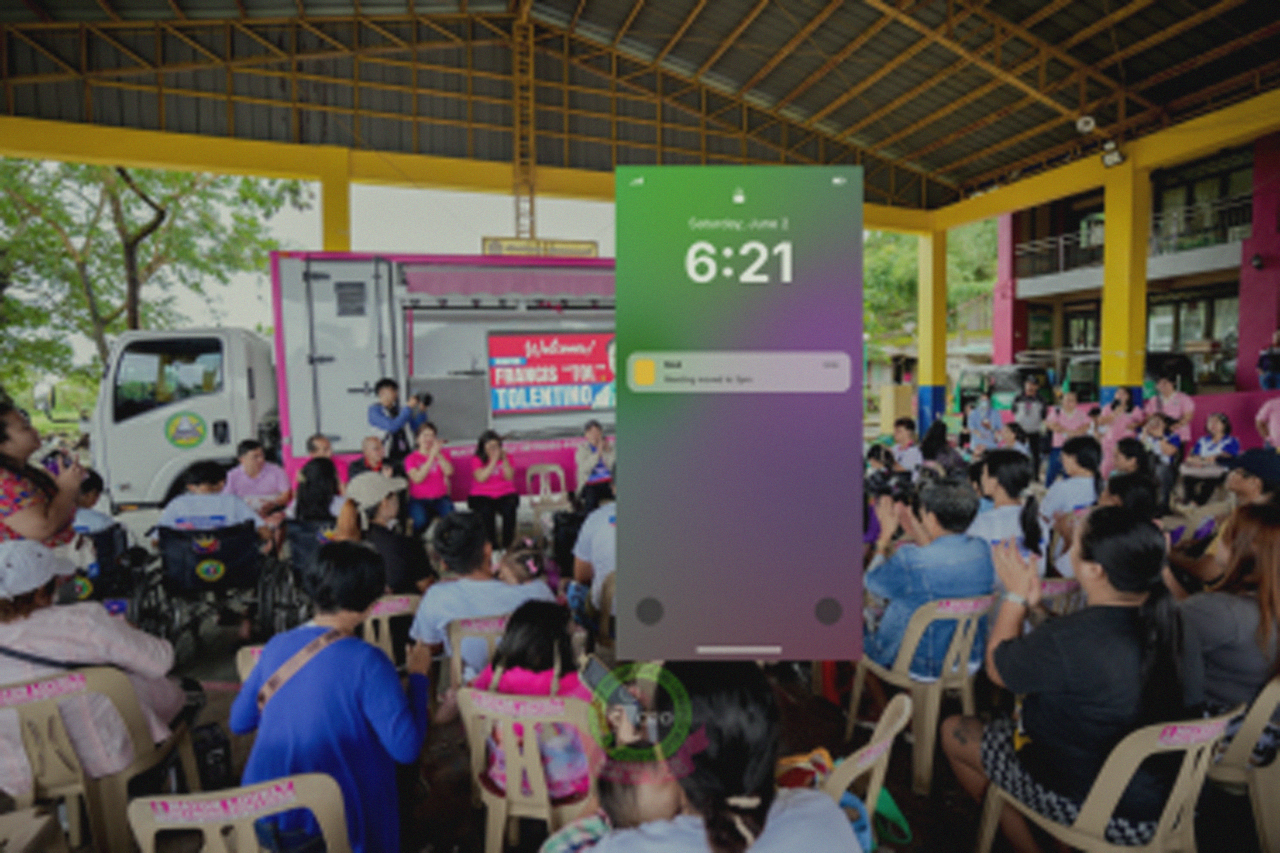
**6:21**
